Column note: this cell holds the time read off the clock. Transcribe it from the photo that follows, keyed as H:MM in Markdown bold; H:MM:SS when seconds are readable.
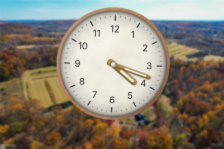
**4:18**
